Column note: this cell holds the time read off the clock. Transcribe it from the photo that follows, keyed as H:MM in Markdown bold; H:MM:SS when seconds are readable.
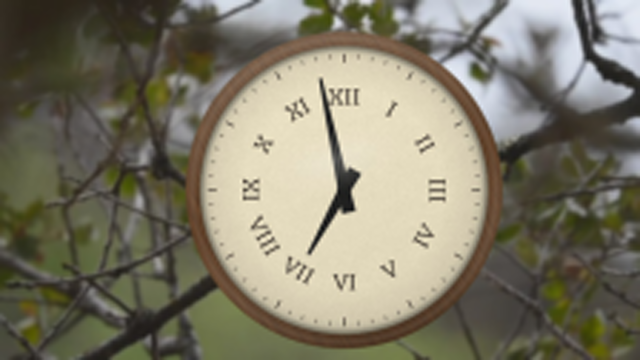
**6:58**
